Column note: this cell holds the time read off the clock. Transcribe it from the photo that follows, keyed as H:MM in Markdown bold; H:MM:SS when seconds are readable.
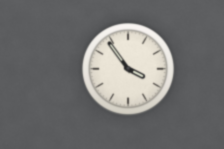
**3:54**
